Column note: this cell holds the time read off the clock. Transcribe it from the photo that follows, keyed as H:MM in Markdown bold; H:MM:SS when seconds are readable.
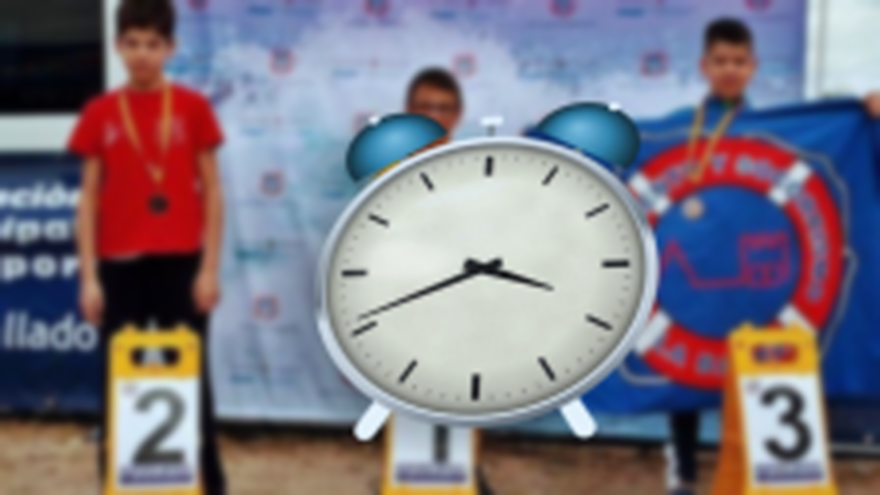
**3:41**
